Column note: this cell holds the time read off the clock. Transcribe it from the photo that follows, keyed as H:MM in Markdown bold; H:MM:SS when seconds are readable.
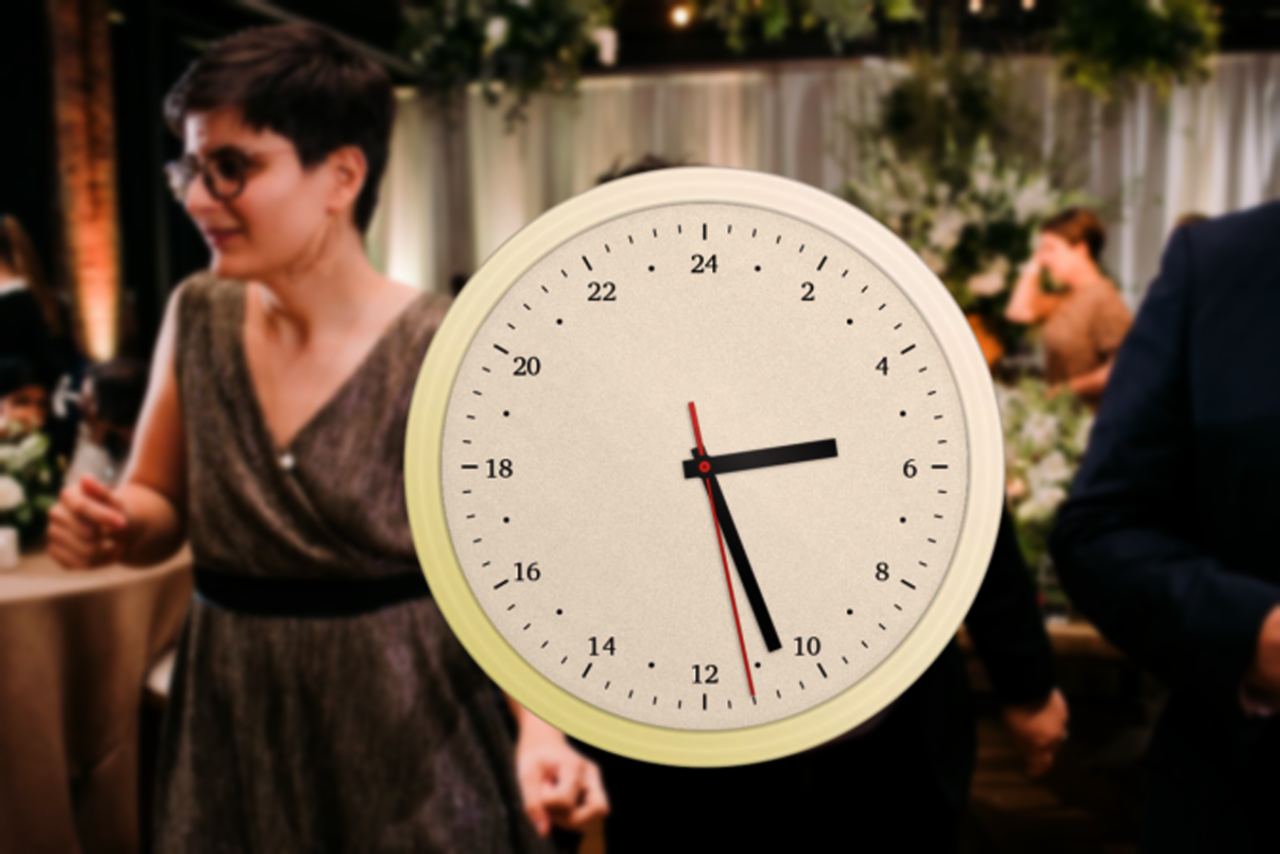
**5:26:28**
